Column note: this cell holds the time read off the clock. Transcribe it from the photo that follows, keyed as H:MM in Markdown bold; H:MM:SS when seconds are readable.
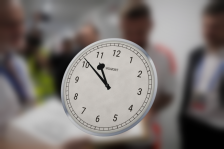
**10:51**
